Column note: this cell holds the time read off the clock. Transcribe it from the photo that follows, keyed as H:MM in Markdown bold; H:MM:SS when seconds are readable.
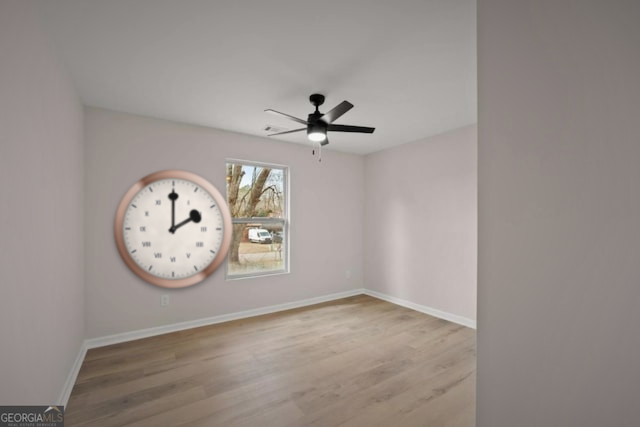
**2:00**
